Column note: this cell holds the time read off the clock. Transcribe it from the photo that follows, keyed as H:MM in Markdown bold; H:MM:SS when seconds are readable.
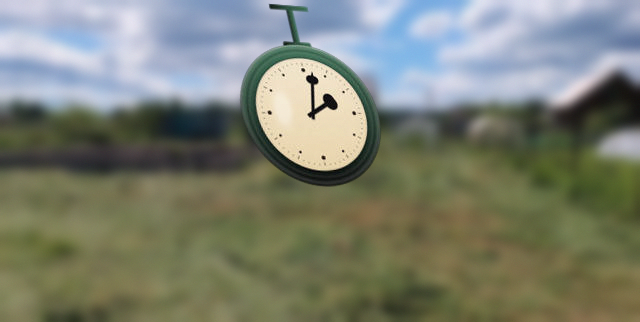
**2:02**
